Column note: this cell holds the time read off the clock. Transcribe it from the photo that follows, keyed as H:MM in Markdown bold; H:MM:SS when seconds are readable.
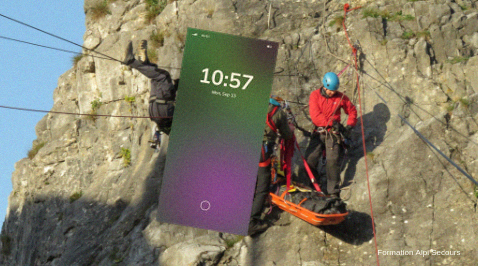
**10:57**
